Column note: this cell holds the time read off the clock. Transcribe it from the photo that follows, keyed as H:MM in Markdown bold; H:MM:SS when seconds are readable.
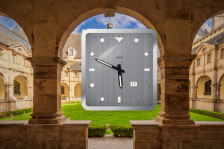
**5:49**
